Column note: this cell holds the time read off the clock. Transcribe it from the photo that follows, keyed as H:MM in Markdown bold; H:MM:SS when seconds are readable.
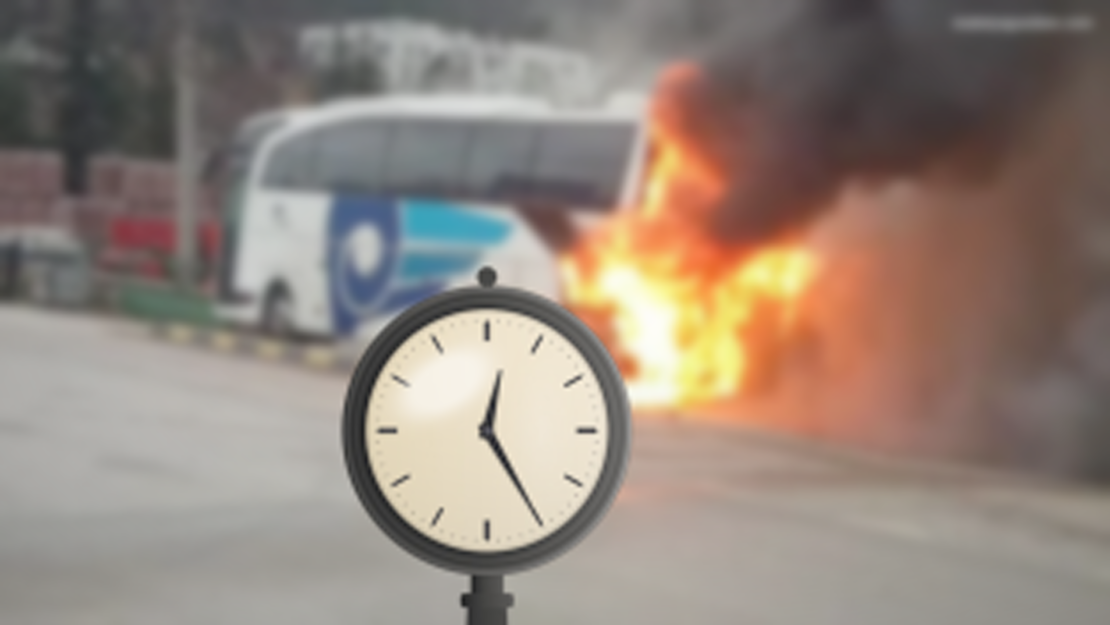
**12:25**
